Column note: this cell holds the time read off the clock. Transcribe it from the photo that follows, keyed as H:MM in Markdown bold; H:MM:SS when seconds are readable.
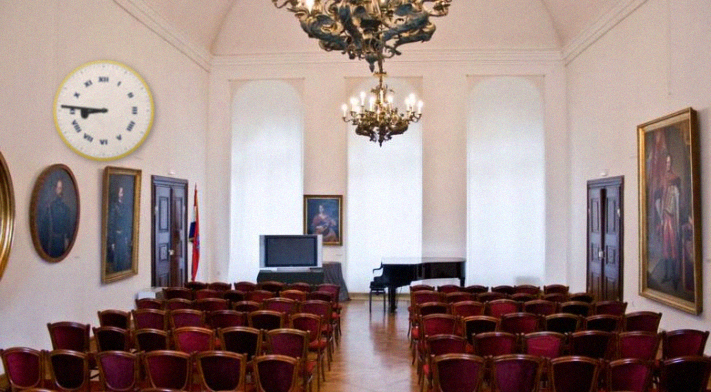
**8:46**
